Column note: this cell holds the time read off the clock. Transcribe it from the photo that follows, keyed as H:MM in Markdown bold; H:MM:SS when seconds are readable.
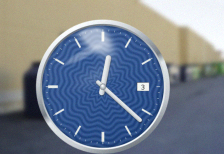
**12:22**
